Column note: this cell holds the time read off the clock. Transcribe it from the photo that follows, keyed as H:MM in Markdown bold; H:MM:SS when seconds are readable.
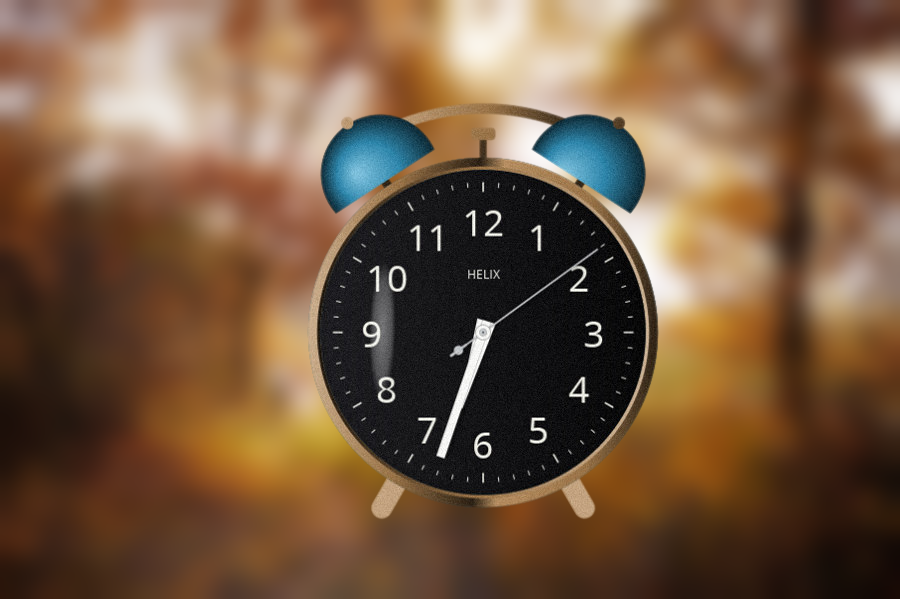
**6:33:09**
